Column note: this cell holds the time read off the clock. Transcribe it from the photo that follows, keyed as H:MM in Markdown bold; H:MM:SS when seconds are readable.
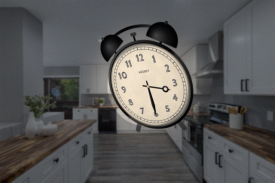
**3:30**
